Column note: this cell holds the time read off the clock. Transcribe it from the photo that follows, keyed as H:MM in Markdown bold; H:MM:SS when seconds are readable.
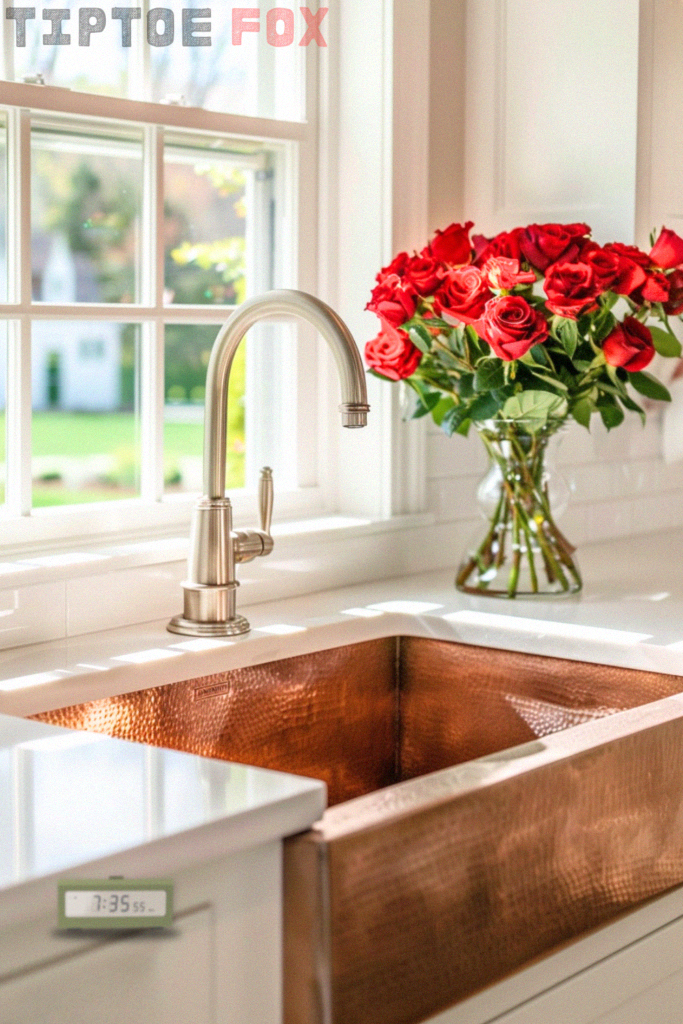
**7:35**
